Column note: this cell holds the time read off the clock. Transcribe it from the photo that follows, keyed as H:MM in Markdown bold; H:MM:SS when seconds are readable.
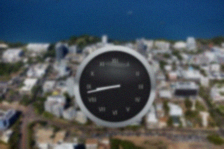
**8:43**
